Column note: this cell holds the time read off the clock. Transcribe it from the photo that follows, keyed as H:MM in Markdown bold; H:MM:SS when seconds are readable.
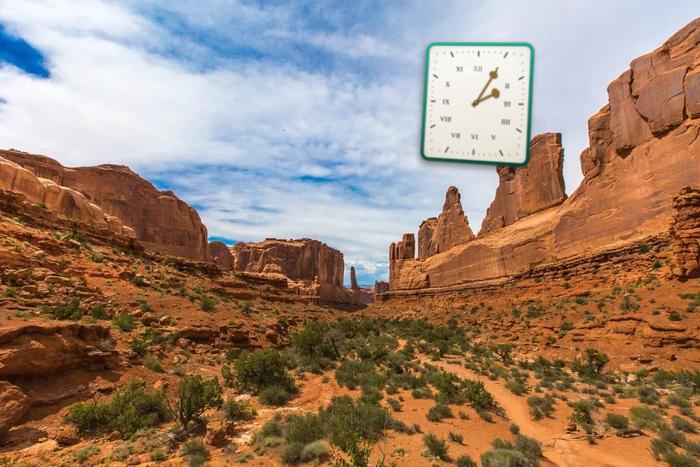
**2:05**
